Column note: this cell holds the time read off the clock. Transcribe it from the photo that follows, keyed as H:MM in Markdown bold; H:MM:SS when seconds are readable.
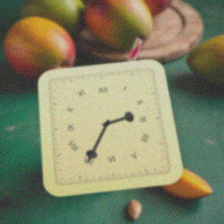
**2:35**
